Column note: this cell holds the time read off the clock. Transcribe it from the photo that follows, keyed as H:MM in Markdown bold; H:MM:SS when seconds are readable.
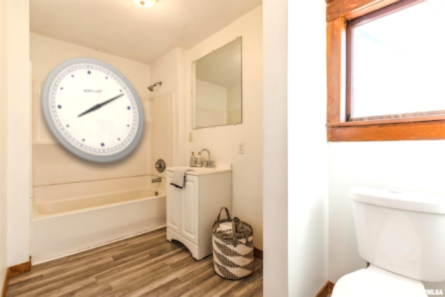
**8:11**
